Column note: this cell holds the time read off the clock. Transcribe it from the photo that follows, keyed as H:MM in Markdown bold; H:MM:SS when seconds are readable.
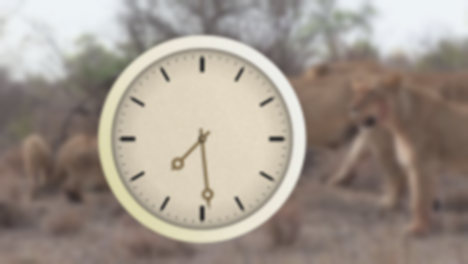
**7:29**
